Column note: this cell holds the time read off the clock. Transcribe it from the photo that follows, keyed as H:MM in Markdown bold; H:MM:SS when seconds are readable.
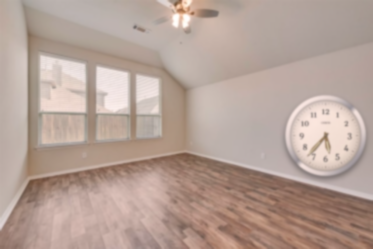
**5:37**
